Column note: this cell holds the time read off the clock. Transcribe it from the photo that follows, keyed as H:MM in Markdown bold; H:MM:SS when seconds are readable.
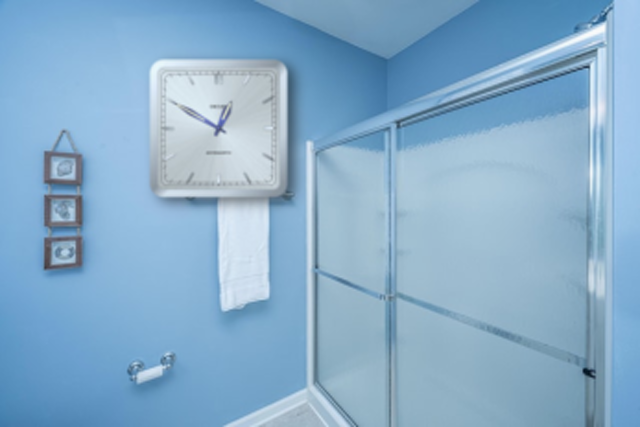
**12:50**
